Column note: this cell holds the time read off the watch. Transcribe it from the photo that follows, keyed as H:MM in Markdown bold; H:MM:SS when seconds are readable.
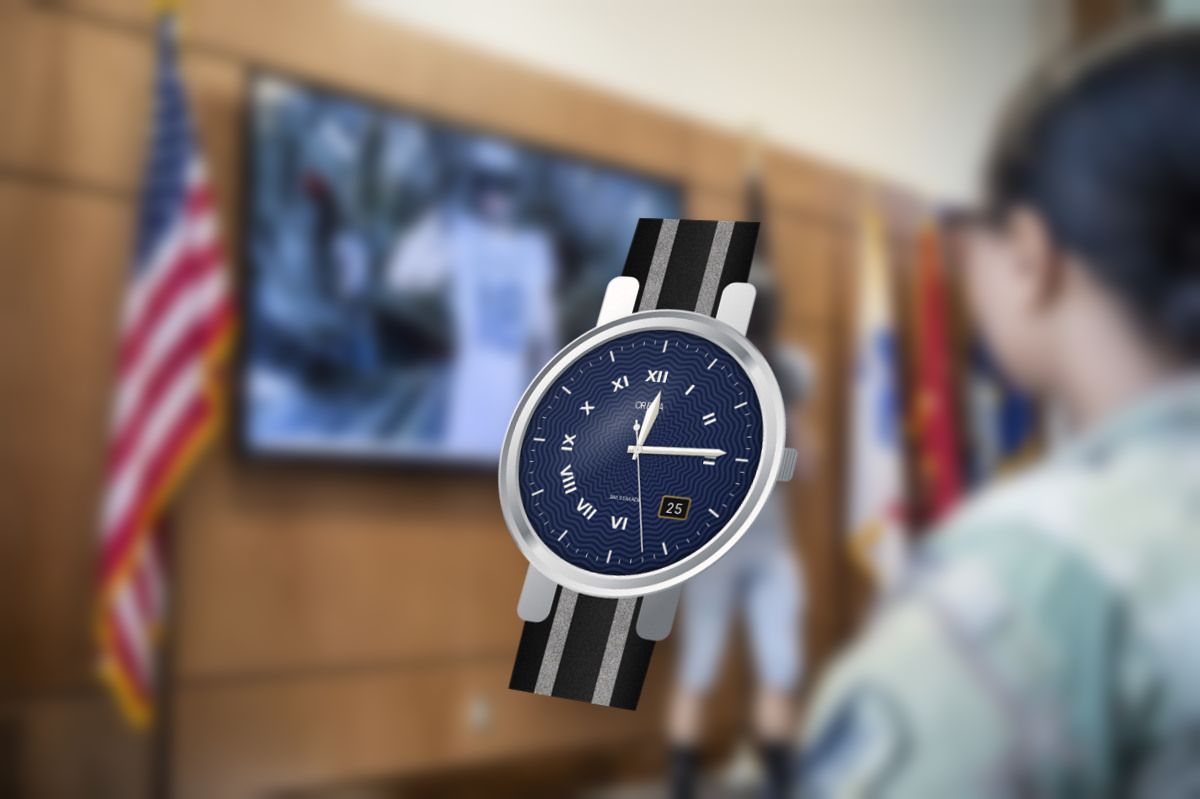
**12:14:27**
